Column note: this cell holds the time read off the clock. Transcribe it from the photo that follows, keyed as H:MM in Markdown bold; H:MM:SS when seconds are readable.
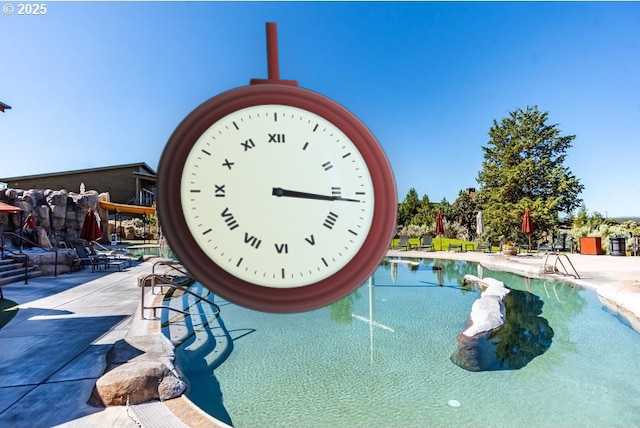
**3:16**
